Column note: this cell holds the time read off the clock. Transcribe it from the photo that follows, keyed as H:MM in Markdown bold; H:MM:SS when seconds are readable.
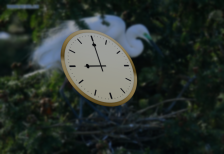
**9:00**
